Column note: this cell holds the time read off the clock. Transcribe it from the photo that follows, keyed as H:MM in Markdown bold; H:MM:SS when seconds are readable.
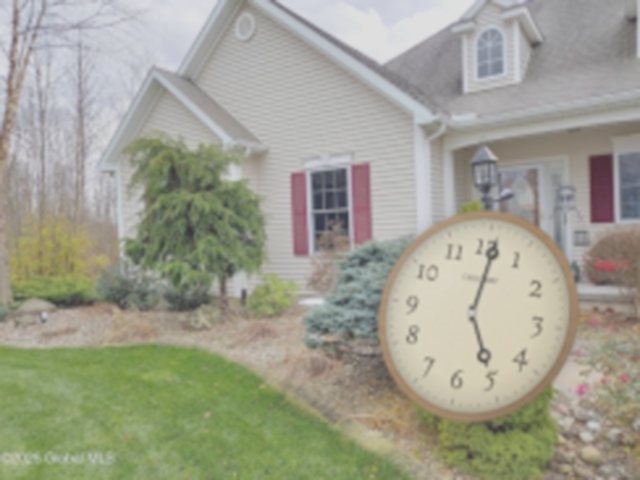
**5:01**
